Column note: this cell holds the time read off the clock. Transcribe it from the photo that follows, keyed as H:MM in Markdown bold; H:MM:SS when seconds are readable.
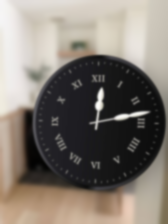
**12:13**
